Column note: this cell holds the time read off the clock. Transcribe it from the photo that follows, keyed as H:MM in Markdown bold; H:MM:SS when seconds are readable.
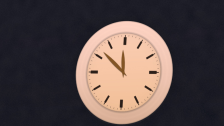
**11:52**
